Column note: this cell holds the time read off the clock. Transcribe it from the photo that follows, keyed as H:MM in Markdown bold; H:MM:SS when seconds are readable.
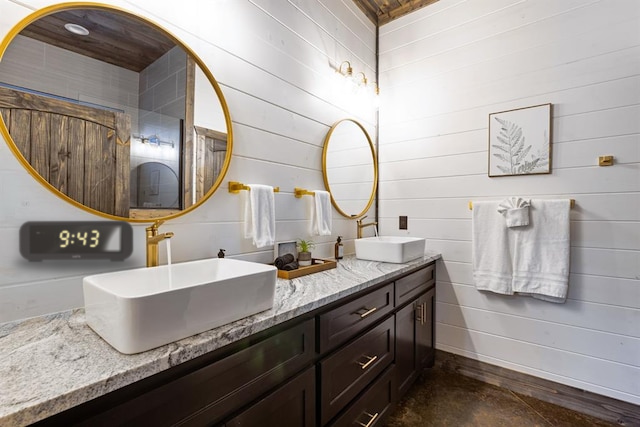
**9:43**
